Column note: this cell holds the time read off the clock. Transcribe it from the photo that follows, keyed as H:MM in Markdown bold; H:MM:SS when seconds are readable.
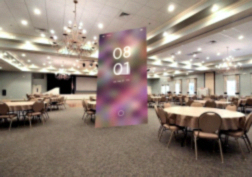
**8:01**
